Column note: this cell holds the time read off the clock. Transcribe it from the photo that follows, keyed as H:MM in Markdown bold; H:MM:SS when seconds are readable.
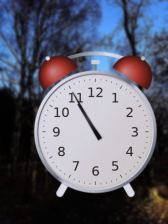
**10:55**
